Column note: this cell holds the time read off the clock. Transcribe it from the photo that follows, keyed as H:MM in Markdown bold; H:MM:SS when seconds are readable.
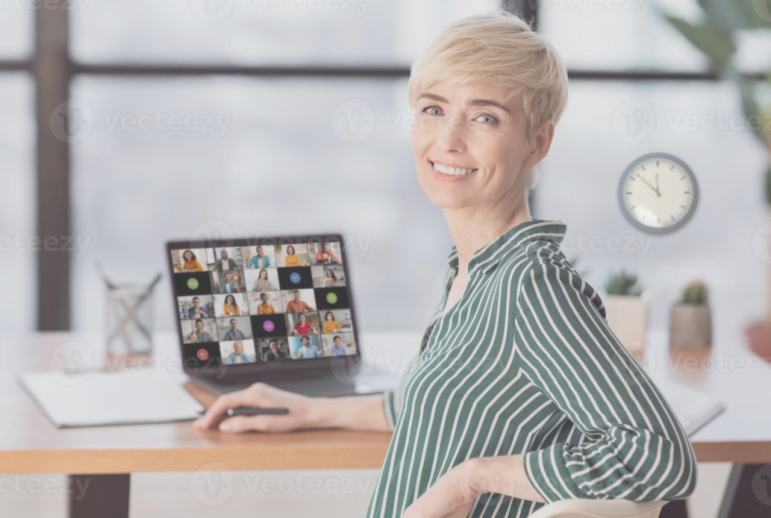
**11:52**
